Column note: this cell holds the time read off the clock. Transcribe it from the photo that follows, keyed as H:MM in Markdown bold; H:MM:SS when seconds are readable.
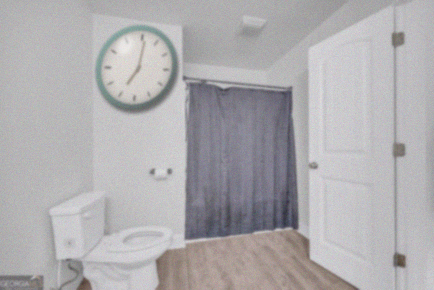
**7:01**
